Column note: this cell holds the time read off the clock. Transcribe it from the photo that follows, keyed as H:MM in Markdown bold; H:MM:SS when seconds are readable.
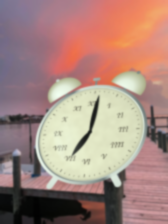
**7:01**
